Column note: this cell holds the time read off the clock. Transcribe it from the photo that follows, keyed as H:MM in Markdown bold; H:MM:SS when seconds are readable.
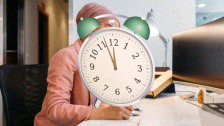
**11:57**
